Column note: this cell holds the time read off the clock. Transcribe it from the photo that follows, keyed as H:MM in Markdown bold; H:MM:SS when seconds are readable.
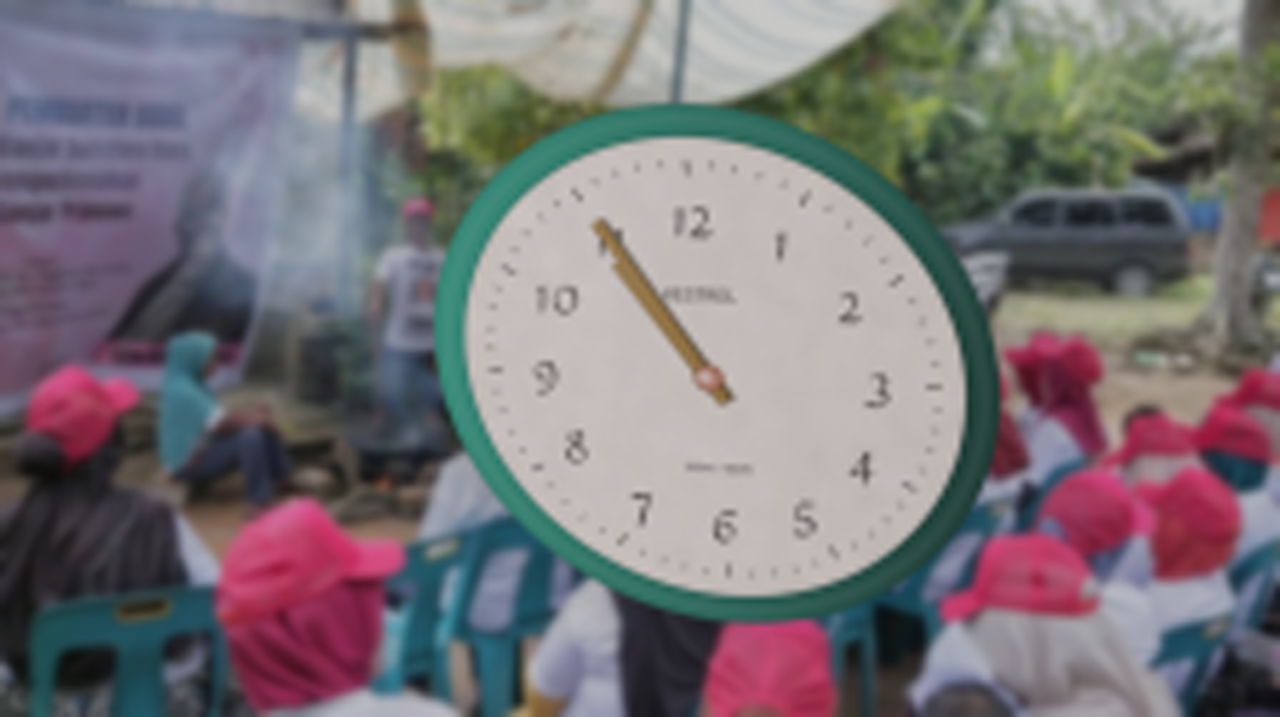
**10:55**
